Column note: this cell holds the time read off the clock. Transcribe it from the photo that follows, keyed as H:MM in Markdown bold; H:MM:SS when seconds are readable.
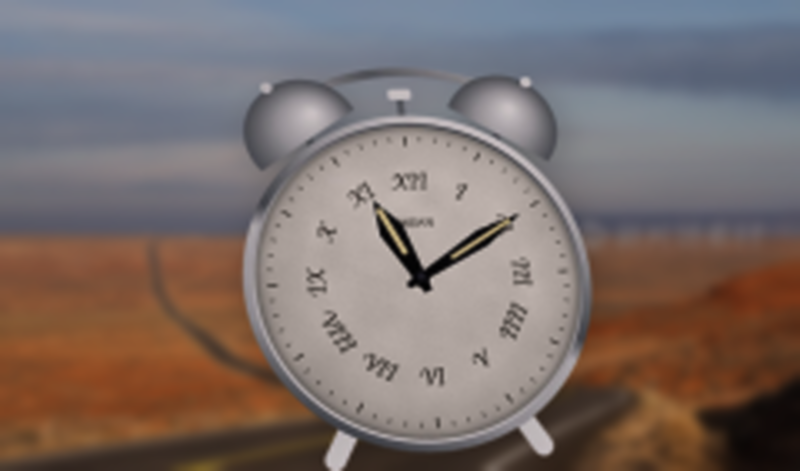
**11:10**
